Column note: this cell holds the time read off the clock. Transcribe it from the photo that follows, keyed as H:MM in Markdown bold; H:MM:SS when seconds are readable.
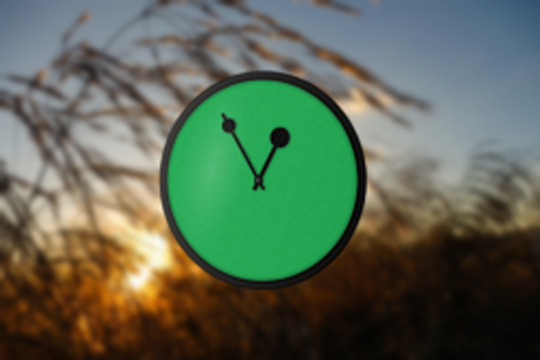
**12:55**
